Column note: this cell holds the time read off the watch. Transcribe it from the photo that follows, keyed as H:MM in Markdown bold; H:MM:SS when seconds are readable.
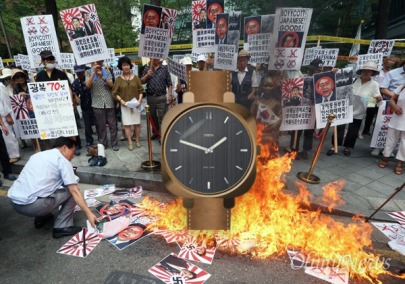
**1:48**
